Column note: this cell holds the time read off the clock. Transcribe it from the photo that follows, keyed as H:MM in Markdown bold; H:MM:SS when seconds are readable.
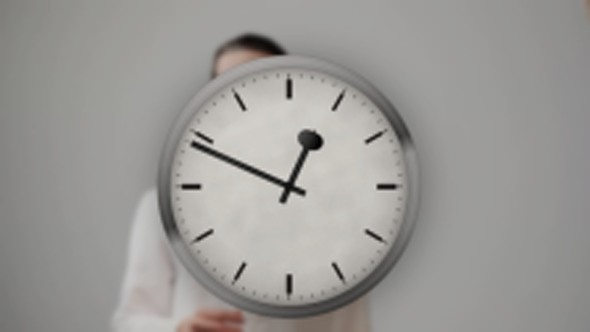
**12:49**
